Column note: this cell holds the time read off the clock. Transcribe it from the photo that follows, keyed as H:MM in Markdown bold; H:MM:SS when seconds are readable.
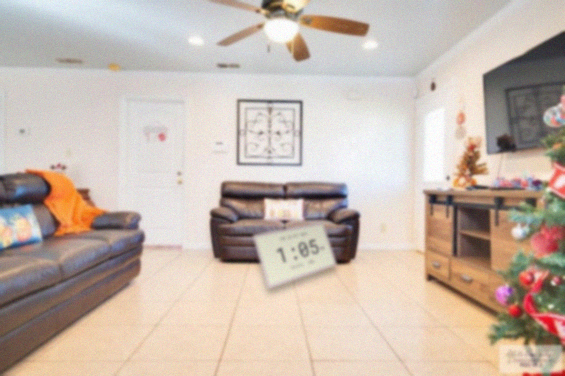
**1:05**
